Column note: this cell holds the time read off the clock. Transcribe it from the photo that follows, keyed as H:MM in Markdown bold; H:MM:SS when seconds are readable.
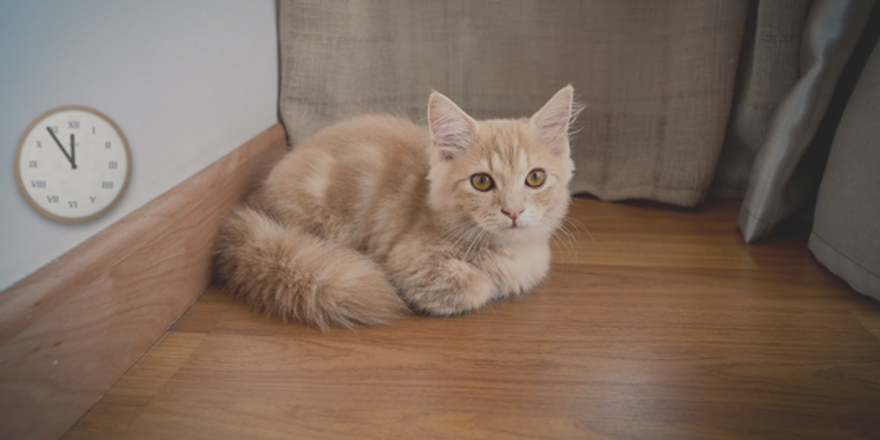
**11:54**
